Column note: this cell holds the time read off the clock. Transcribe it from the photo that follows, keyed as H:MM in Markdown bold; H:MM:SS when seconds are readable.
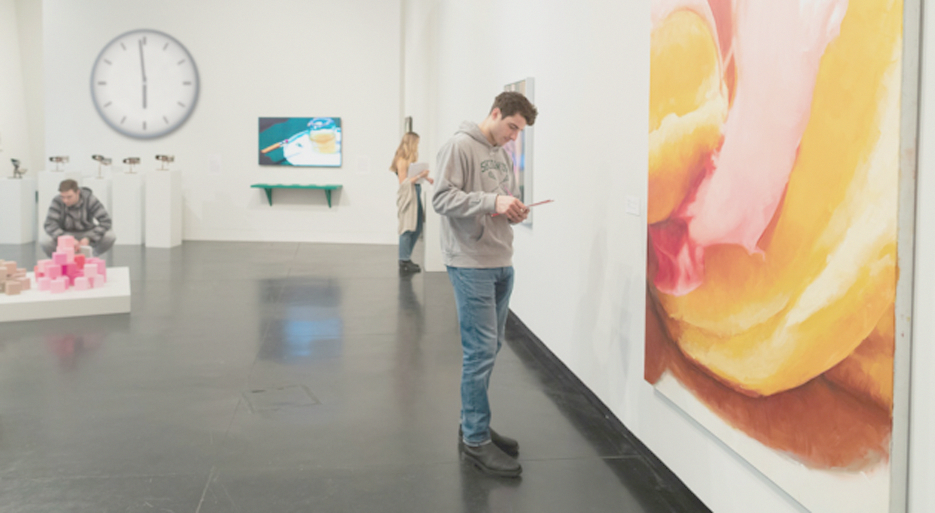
**5:59**
